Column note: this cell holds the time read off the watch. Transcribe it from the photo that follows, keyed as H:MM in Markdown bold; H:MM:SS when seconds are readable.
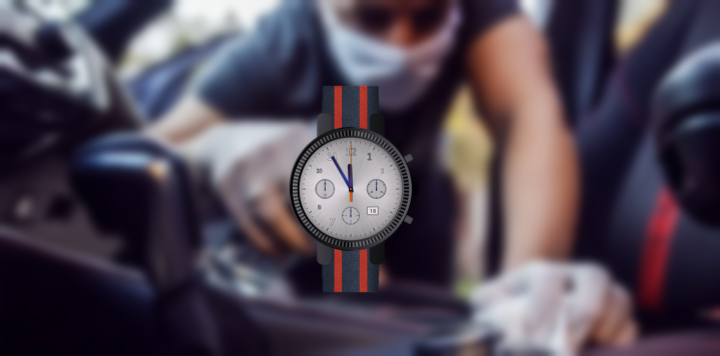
**11:55**
